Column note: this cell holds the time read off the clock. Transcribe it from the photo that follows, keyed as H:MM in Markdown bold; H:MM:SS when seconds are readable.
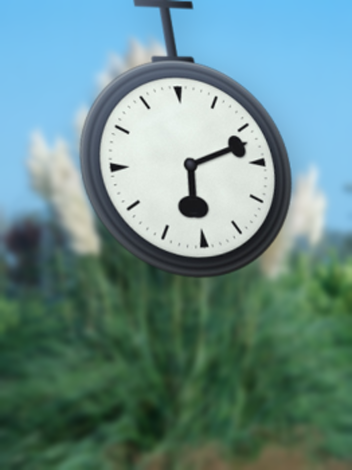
**6:12**
